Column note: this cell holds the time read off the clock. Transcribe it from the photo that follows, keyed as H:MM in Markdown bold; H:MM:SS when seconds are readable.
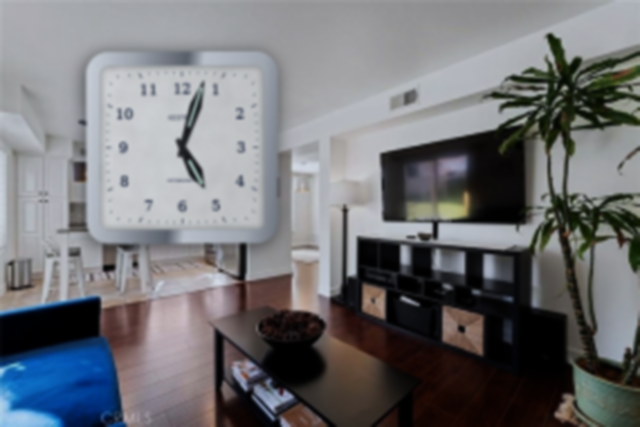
**5:03**
